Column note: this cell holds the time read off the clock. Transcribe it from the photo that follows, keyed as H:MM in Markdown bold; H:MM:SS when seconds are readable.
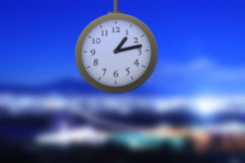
**1:13**
